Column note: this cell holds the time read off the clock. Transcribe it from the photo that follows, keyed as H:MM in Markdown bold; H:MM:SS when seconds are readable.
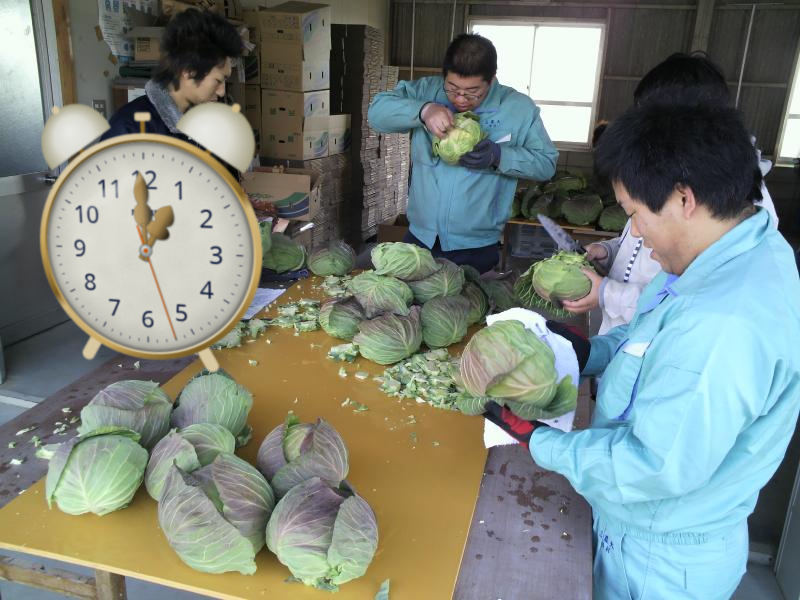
**12:59:27**
